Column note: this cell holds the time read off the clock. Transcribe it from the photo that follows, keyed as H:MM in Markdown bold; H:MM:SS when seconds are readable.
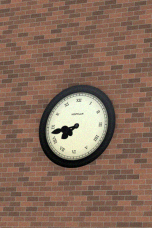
**7:43**
